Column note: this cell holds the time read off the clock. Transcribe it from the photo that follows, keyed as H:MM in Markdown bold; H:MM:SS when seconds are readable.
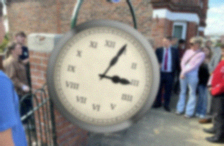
**3:04**
